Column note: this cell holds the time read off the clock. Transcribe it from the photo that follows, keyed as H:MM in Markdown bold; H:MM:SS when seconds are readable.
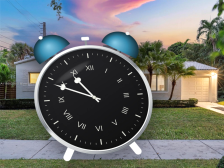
**10:49**
